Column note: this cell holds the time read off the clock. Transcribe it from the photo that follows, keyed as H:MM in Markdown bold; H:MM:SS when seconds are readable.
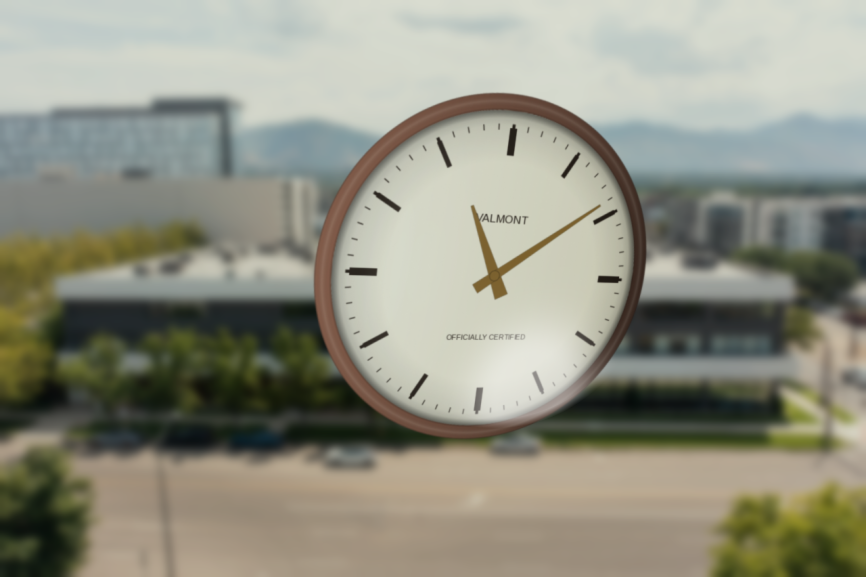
**11:09**
